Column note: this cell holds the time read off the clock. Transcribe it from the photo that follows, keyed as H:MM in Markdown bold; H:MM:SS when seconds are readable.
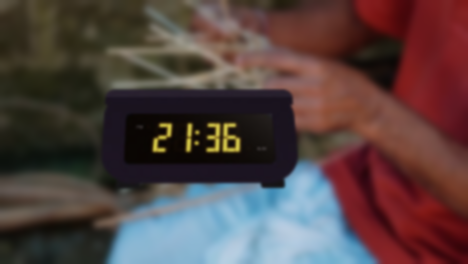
**21:36**
